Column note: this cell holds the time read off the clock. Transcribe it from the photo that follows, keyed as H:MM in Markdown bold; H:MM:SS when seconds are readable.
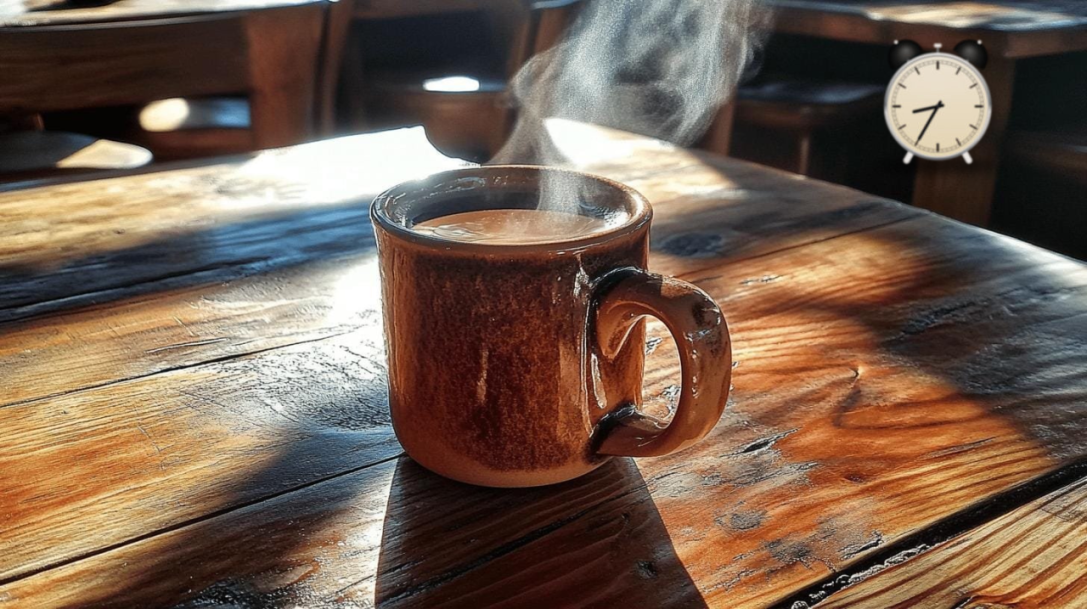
**8:35**
